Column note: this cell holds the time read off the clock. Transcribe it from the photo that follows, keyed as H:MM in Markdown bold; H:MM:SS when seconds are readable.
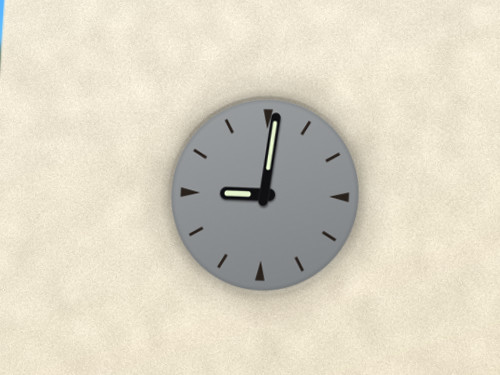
**9:01**
